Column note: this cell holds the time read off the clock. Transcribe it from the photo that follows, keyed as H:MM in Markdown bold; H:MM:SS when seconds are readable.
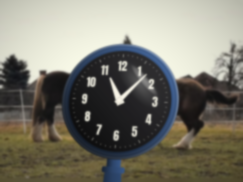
**11:07**
